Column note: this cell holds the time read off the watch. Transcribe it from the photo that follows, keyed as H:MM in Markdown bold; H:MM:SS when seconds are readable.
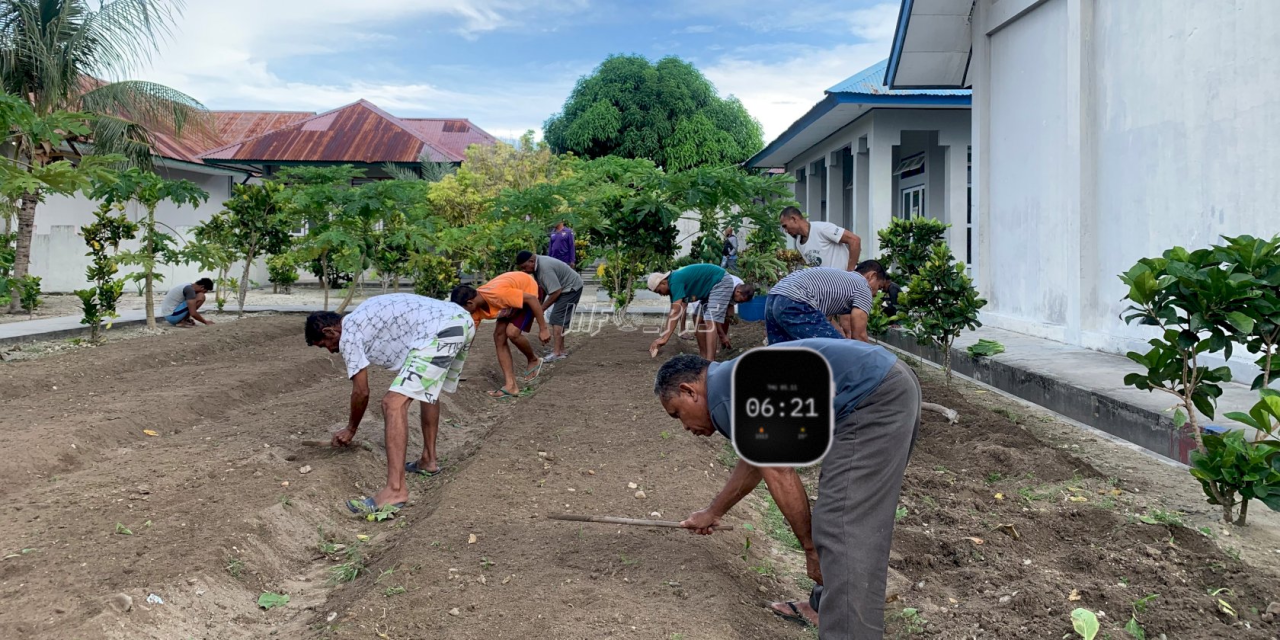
**6:21**
